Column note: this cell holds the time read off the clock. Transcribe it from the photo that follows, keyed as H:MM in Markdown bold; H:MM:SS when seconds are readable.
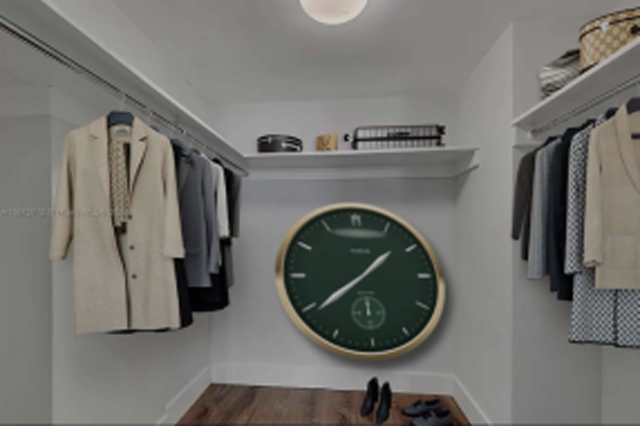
**1:39**
